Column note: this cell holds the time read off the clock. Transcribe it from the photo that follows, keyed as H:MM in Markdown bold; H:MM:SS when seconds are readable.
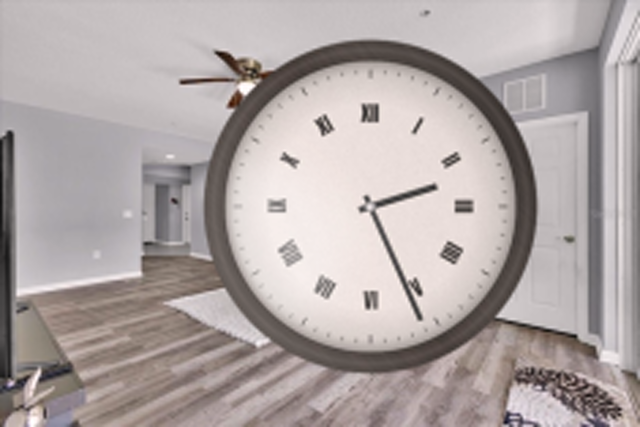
**2:26**
